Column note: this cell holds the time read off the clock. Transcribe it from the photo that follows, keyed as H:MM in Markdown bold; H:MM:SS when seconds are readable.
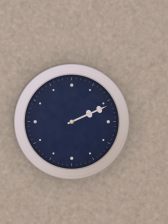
**2:11**
